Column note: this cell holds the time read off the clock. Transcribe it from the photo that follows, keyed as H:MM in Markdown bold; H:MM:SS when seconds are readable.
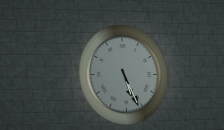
**5:26**
